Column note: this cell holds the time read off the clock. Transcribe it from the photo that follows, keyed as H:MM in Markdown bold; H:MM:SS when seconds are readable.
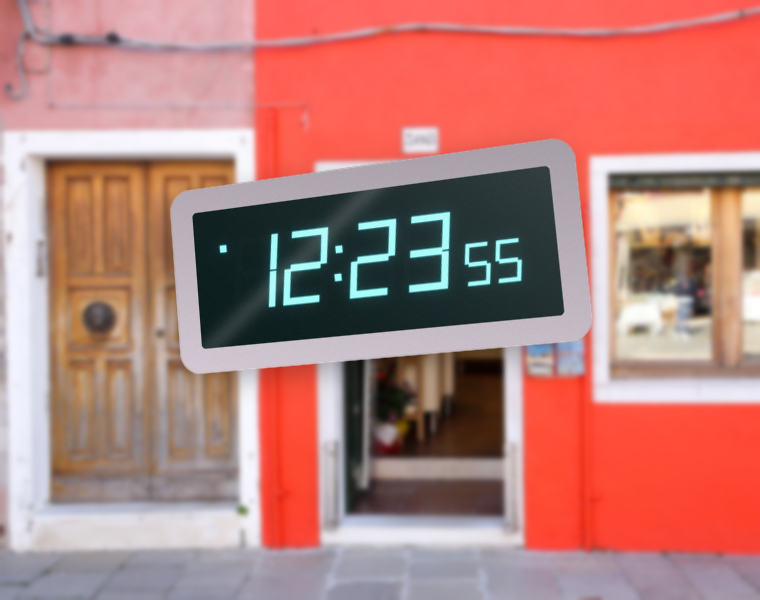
**12:23:55**
